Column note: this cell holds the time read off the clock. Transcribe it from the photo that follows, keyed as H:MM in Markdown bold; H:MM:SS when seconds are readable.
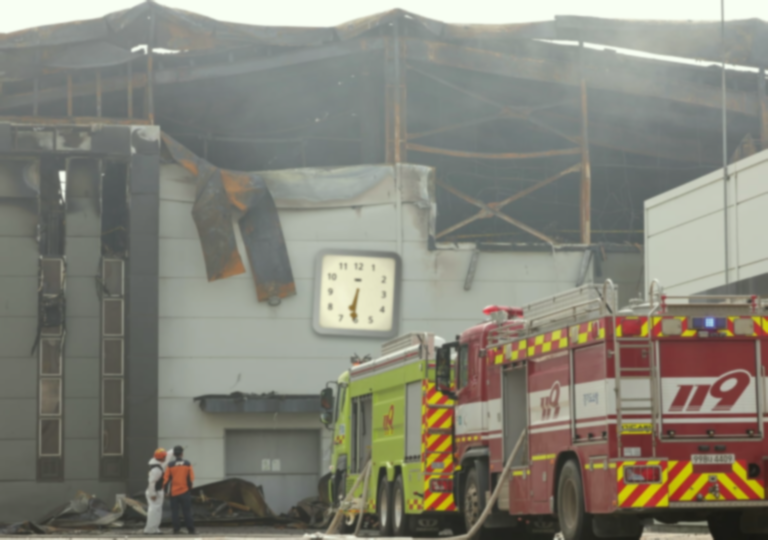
**6:31**
